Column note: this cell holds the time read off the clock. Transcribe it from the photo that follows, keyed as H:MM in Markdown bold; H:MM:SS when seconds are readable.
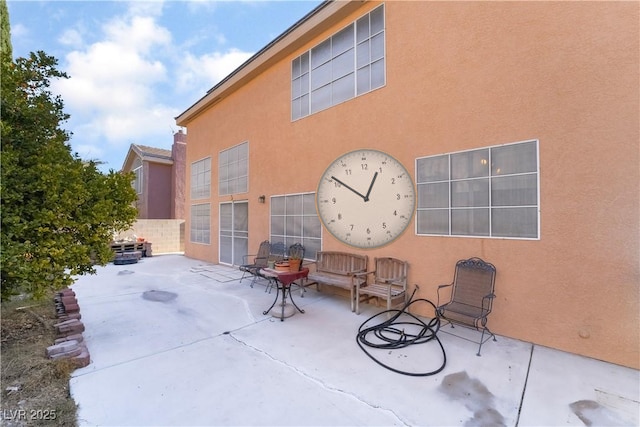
**12:51**
